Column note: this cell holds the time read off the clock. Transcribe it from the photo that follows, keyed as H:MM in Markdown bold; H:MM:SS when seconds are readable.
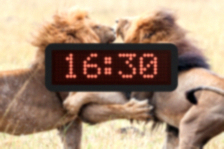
**16:30**
